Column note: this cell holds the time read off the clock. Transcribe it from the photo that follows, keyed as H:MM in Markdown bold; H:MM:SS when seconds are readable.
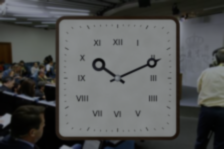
**10:11**
